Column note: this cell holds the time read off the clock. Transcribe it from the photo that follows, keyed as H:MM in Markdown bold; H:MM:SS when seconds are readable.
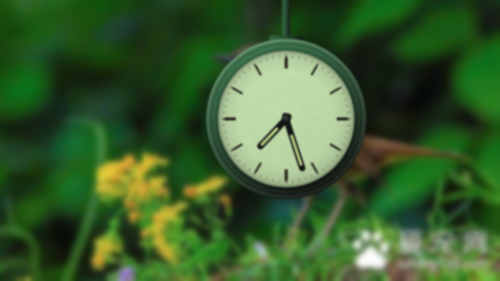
**7:27**
